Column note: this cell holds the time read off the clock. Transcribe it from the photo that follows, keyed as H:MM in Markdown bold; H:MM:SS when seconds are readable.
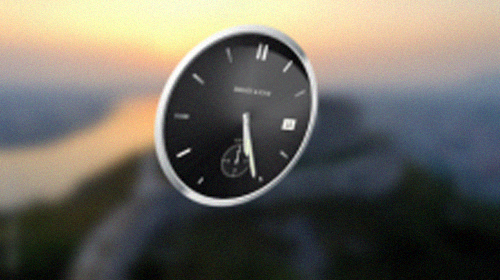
**5:26**
